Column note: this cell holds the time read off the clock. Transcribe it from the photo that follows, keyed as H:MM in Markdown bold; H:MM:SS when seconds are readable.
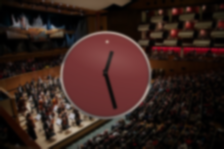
**12:27**
